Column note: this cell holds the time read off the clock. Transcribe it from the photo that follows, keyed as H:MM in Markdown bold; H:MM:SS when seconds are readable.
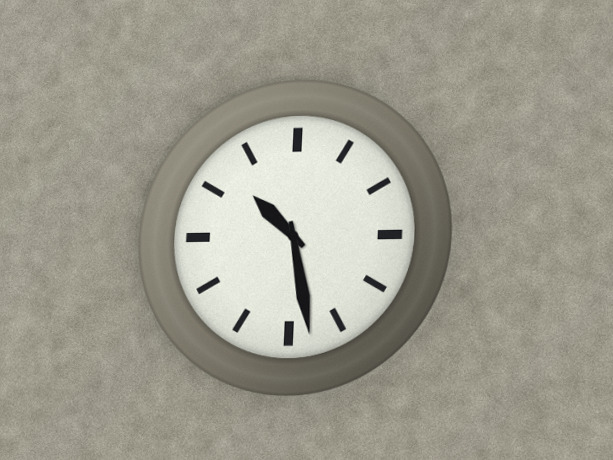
**10:28**
